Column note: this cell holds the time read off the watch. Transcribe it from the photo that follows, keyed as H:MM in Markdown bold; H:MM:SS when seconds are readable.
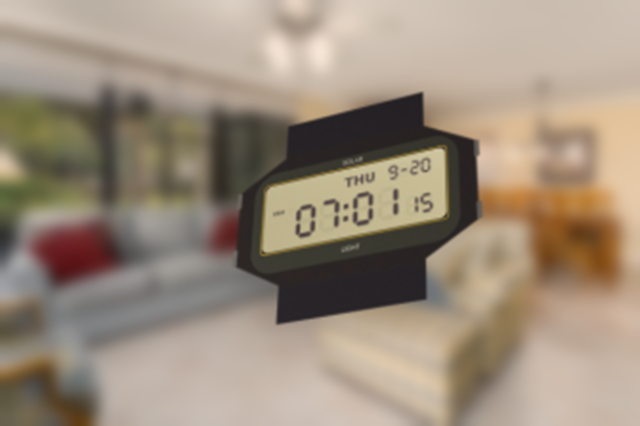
**7:01:15**
